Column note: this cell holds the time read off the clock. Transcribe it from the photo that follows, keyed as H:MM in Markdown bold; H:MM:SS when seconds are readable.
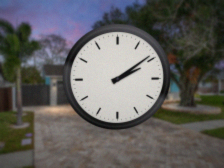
**2:09**
